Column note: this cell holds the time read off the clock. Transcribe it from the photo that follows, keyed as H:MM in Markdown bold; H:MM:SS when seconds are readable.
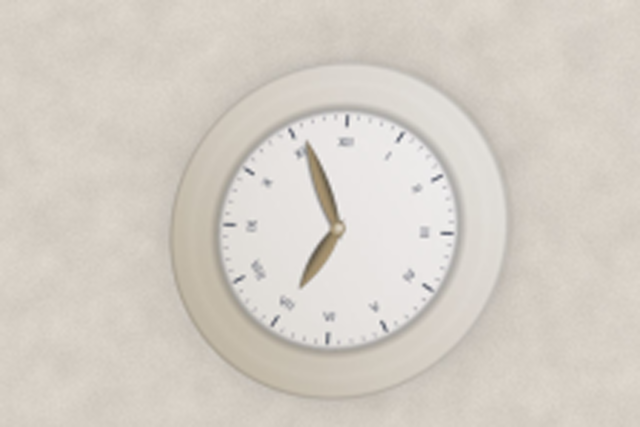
**6:56**
